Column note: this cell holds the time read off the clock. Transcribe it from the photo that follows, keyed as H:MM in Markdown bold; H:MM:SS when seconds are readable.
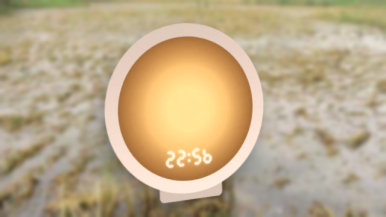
**22:56**
